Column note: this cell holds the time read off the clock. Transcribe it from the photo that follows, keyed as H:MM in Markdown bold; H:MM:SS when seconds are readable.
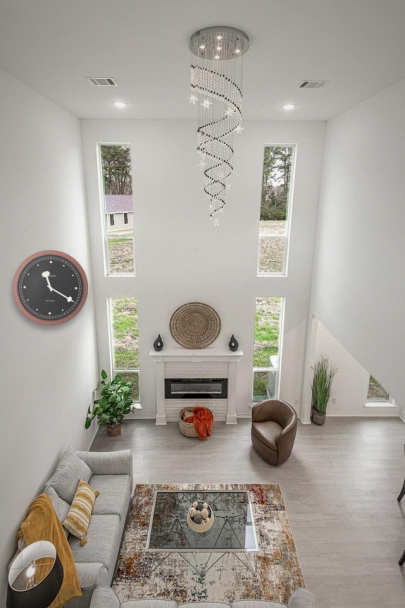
**11:20**
